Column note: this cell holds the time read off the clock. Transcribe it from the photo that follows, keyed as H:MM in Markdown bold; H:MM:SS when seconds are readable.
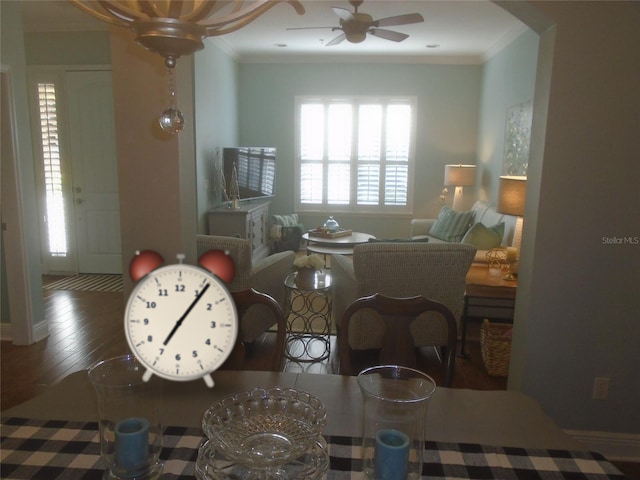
**7:06**
